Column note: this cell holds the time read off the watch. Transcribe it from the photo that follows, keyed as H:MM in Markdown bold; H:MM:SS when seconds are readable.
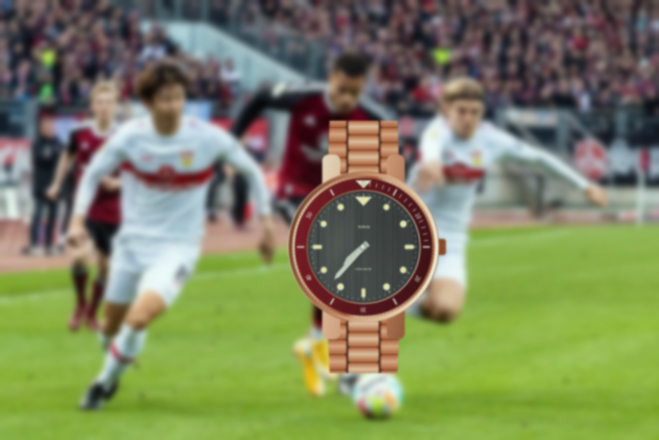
**7:37**
